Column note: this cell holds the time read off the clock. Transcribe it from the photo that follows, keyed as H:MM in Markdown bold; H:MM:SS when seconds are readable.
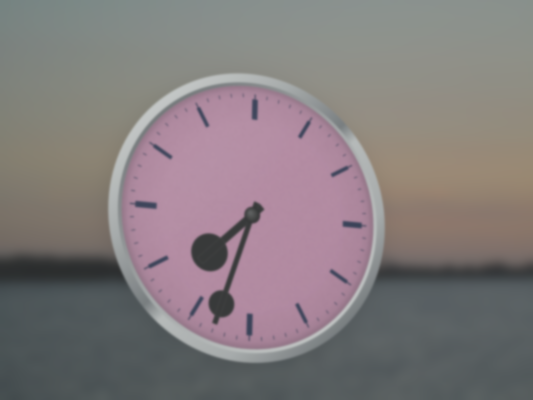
**7:33**
